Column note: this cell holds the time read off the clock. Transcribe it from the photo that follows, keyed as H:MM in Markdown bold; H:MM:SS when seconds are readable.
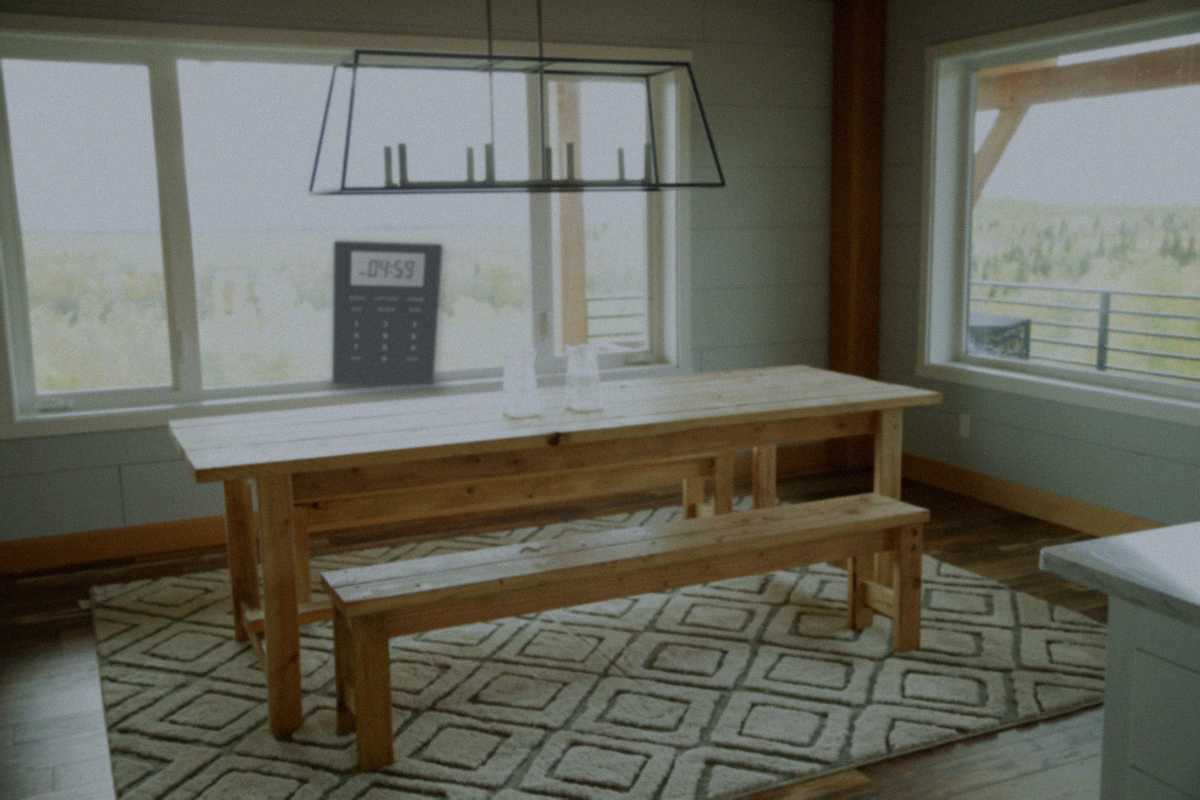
**4:59**
